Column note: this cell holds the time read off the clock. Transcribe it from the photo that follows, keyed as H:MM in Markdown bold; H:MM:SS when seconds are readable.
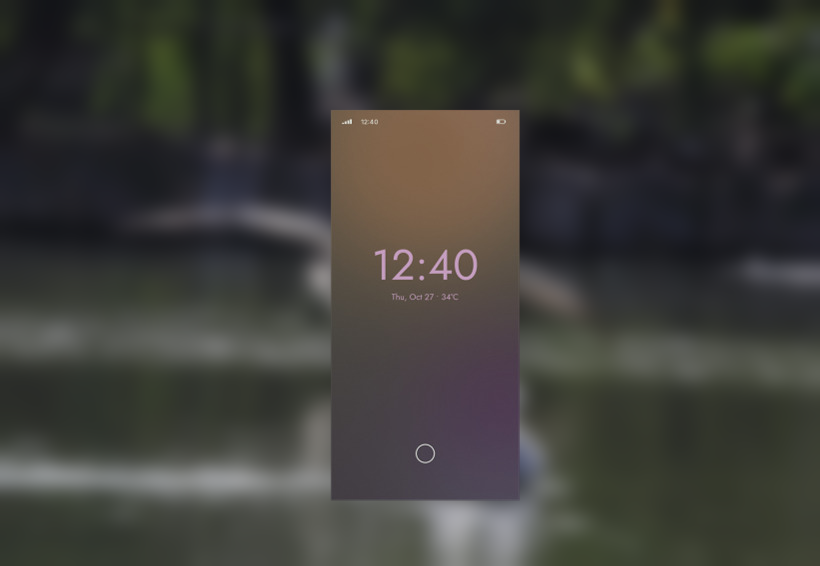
**12:40**
